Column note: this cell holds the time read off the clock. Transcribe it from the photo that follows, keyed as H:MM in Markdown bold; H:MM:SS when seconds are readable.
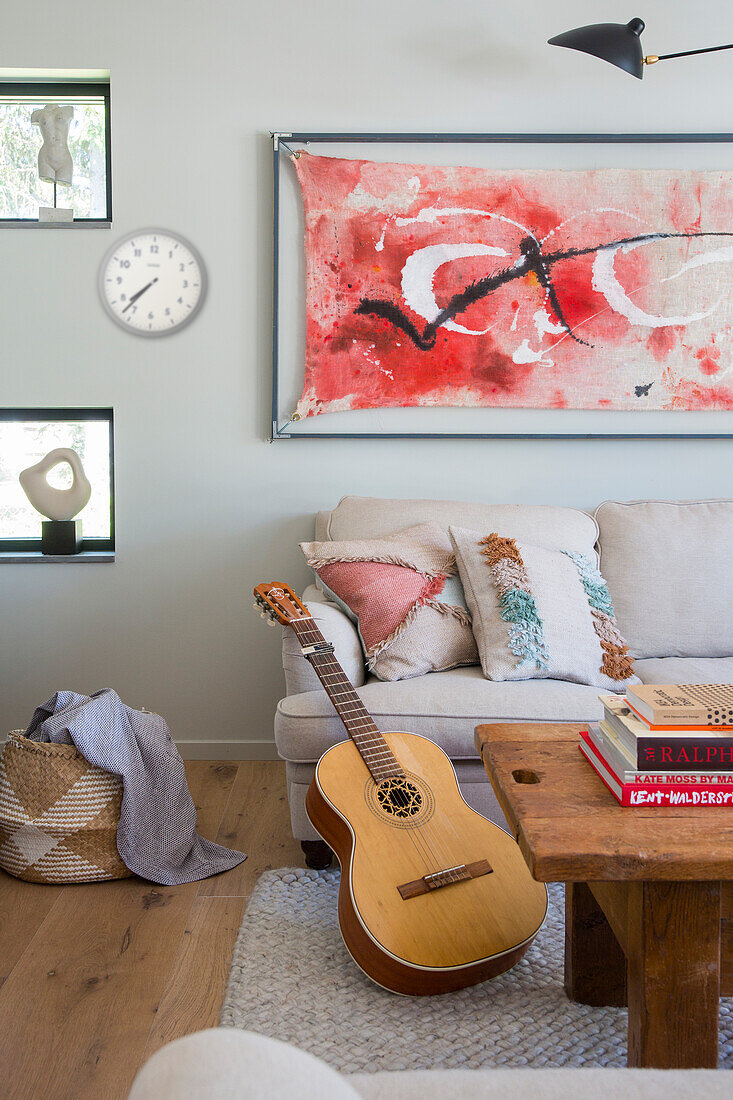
**7:37**
